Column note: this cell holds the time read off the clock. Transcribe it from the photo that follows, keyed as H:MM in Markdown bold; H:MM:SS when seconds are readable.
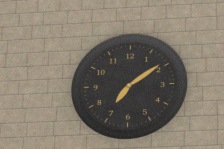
**7:09**
